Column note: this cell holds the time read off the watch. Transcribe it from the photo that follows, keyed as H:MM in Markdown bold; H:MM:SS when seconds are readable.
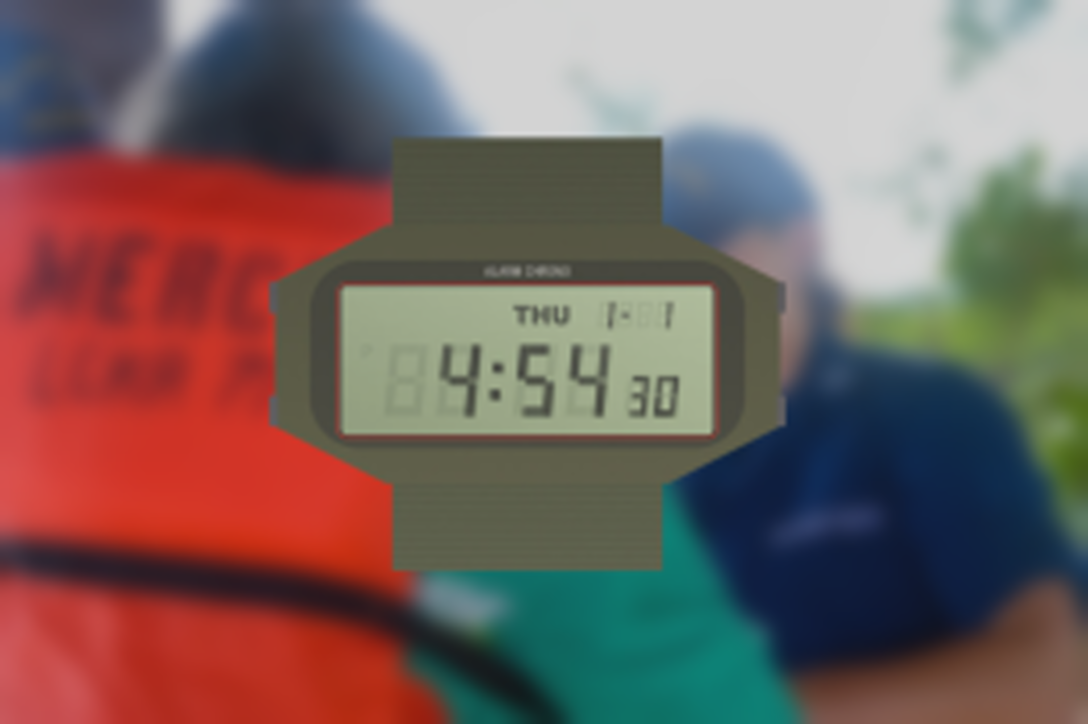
**4:54:30**
